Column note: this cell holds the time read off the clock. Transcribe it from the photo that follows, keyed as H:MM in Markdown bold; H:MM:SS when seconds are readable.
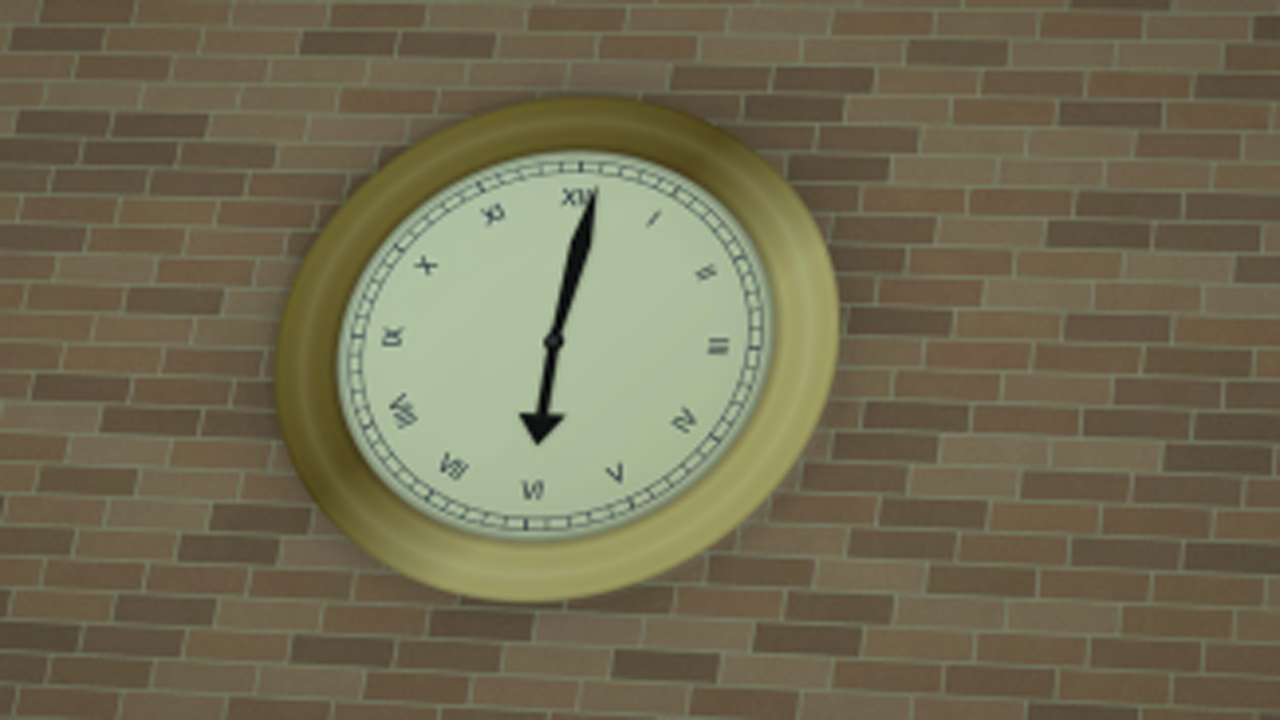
**6:01**
